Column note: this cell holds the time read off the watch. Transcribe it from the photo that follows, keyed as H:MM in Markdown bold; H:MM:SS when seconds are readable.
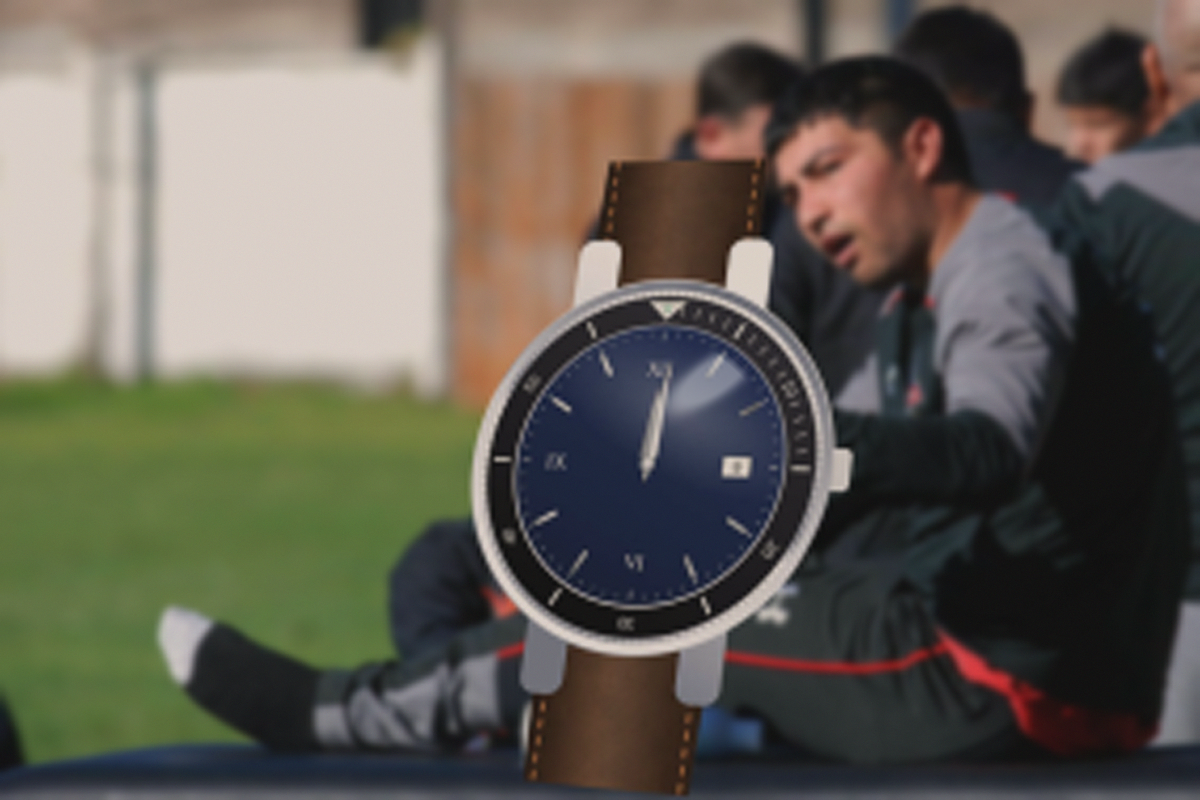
**12:01**
